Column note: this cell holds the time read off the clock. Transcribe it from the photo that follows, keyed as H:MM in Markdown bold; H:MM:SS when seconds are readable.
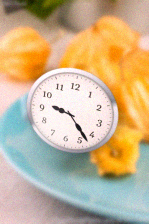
**9:23**
